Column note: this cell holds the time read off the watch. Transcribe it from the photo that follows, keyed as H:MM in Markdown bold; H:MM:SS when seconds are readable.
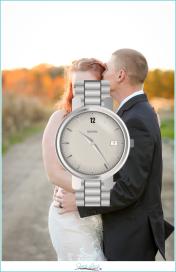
**10:24**
